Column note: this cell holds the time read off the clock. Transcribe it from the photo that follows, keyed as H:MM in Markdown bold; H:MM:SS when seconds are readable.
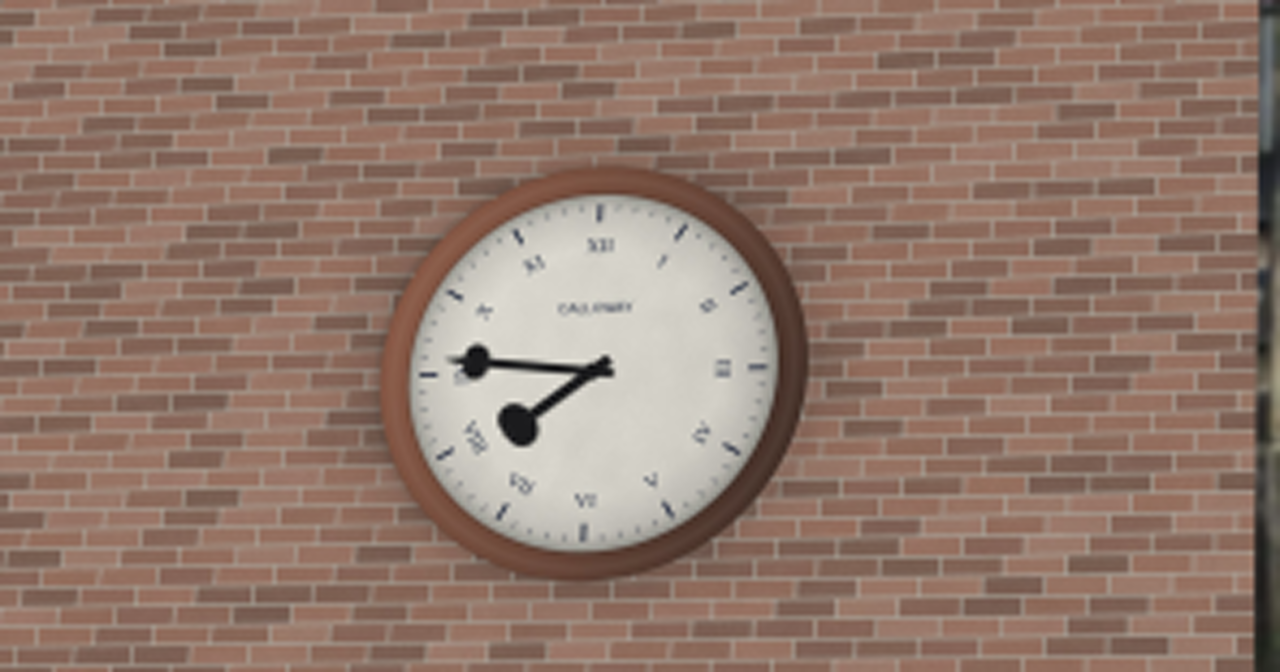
**7:46**
